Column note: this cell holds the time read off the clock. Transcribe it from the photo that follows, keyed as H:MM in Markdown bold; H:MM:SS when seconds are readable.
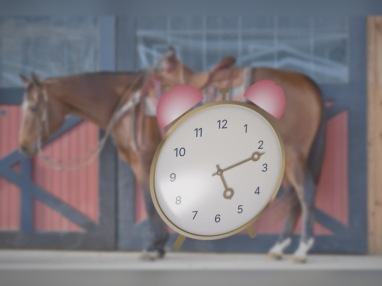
**5:12**
